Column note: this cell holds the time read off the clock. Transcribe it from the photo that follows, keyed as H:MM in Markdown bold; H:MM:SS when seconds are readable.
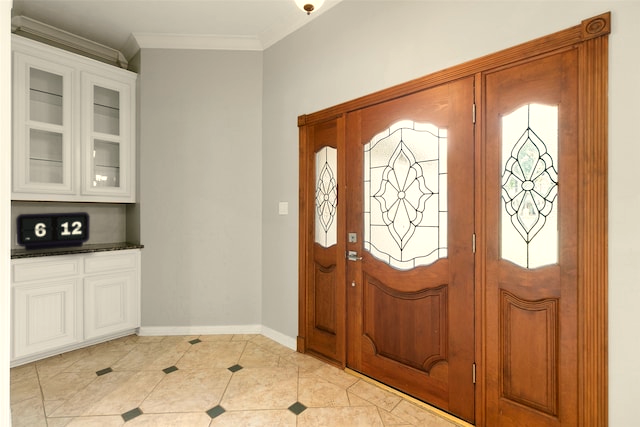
**6:12**
